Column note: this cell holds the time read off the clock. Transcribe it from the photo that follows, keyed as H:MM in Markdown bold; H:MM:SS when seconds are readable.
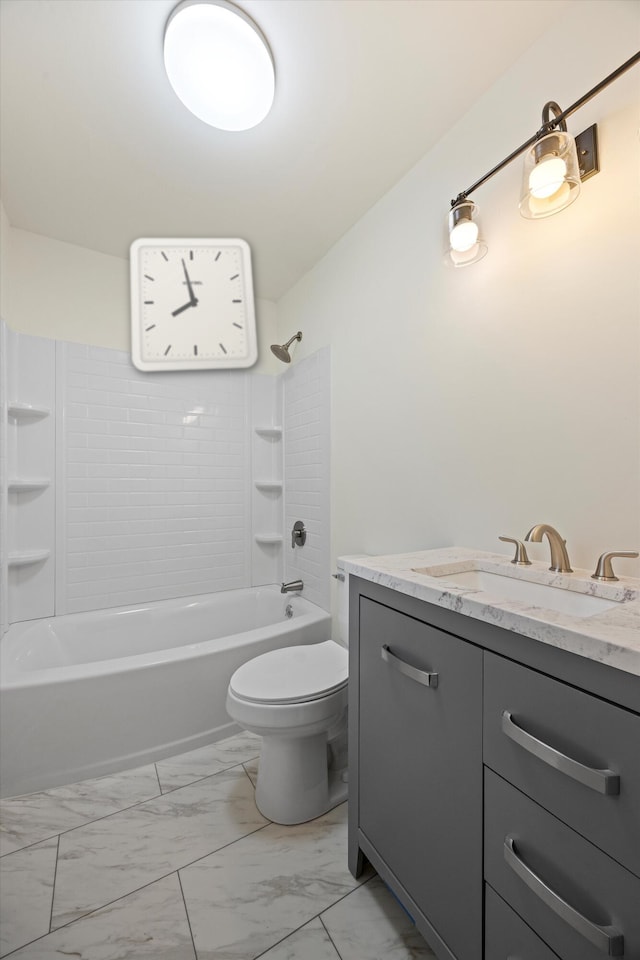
**7:58**
